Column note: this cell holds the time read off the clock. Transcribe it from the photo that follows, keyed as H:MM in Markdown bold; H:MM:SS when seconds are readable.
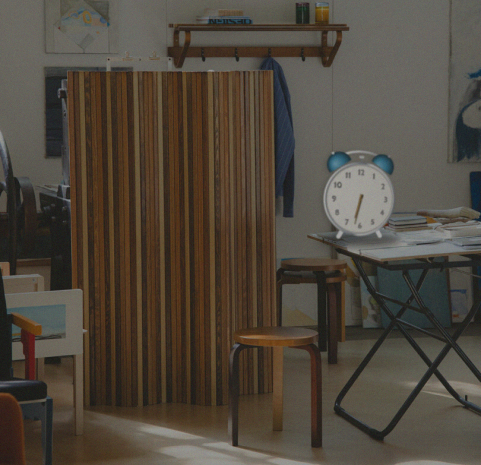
**6:32**
